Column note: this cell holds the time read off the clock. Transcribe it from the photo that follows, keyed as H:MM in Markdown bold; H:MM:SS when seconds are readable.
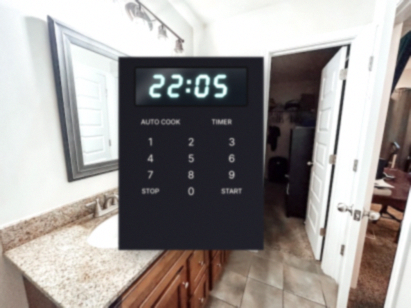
**22:05**
